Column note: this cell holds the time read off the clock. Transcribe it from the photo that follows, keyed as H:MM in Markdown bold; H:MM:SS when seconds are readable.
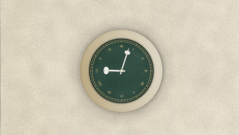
**9:03**
